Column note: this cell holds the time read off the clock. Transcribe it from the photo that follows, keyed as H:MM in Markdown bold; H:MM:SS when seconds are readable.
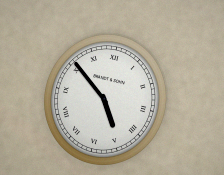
**4:51**
